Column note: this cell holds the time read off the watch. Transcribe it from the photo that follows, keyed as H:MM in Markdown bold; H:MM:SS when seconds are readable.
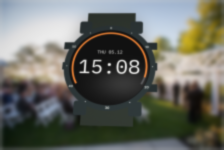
**15:08**
